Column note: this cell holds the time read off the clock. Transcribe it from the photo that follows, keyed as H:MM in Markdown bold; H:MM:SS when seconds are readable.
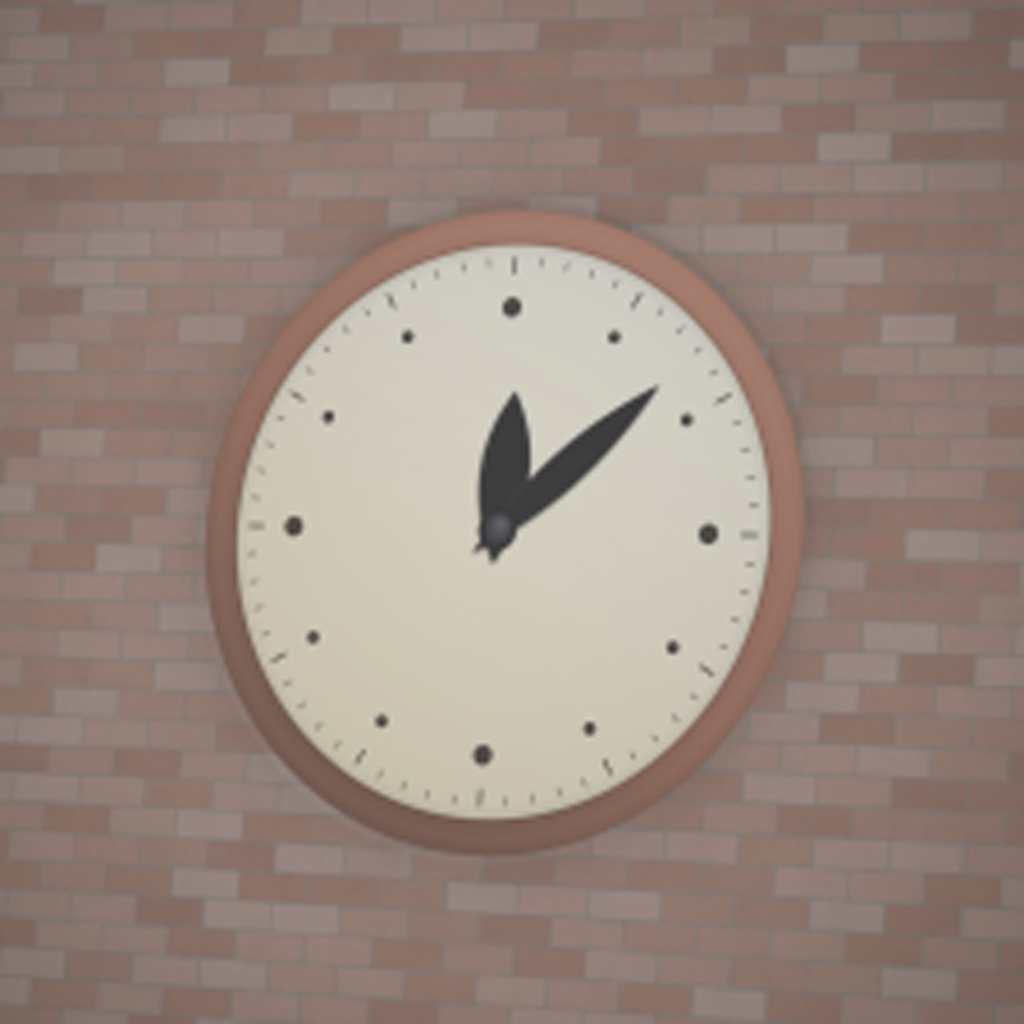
**12:08**
